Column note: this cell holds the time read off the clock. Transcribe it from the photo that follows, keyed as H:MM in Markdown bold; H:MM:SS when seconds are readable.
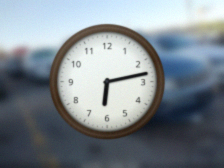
**6:13**
